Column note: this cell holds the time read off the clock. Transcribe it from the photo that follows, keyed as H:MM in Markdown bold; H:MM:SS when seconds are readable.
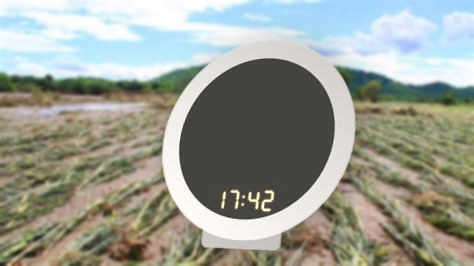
**17:42**
